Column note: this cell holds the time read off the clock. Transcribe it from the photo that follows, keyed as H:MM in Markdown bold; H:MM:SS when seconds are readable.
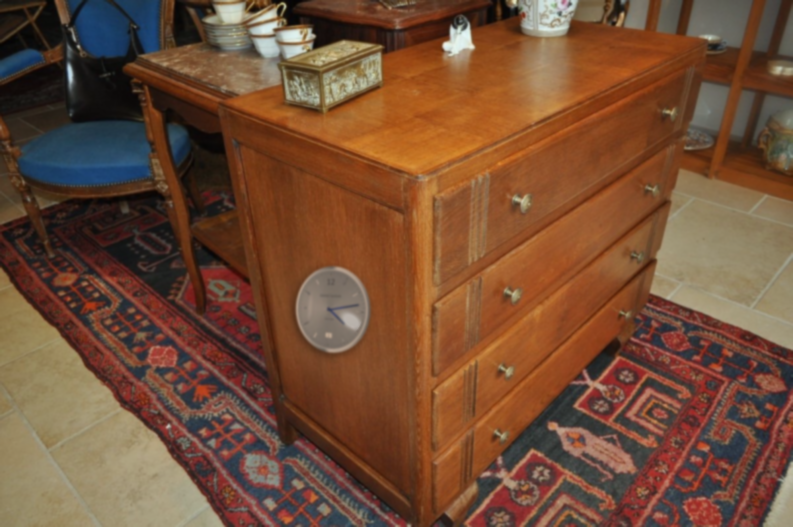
**4:13**
